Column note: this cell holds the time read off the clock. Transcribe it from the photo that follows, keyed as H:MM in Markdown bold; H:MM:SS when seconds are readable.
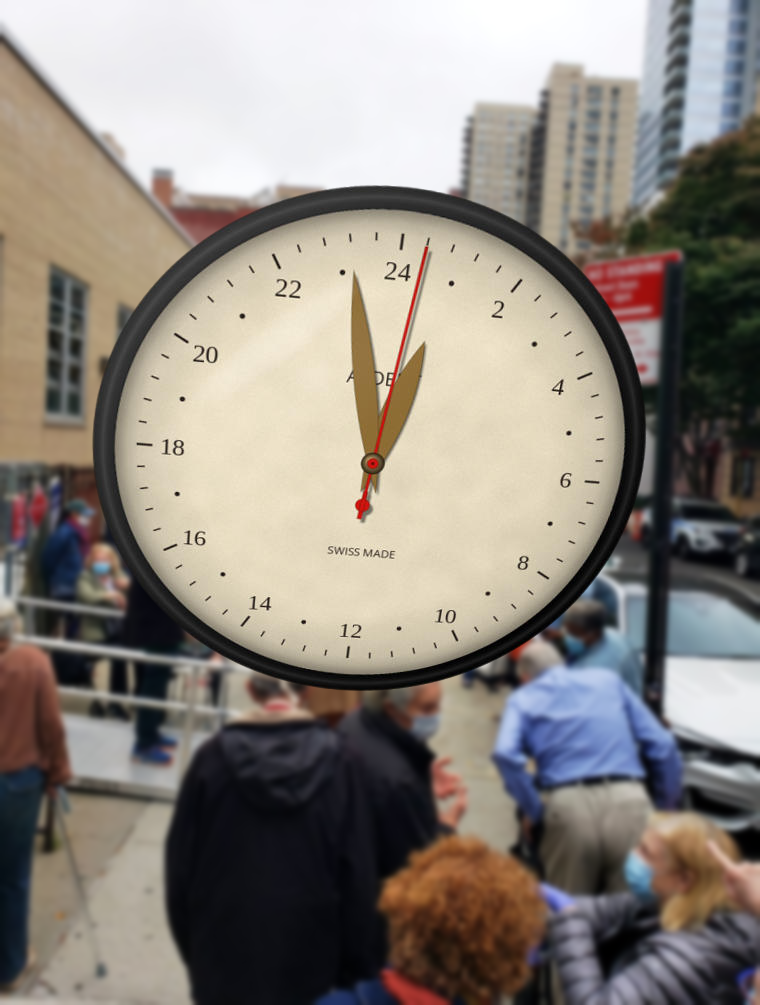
**0:58:01**
